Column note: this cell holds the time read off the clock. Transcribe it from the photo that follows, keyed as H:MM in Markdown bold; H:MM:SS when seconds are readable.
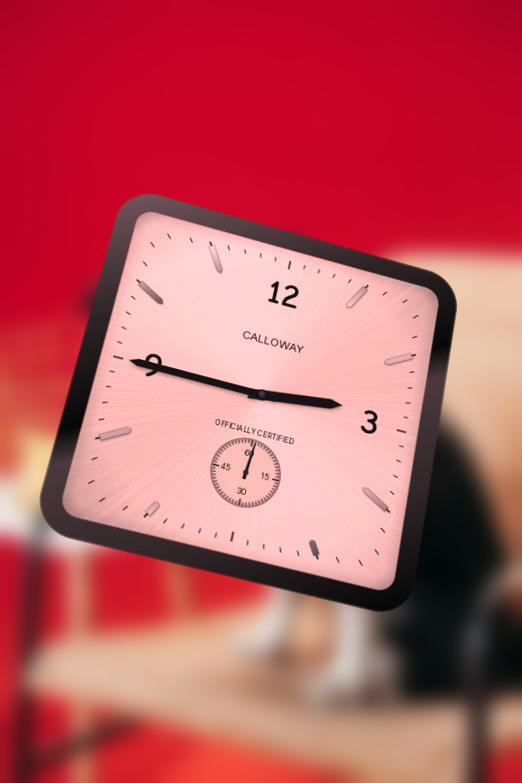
**2:45:01**
